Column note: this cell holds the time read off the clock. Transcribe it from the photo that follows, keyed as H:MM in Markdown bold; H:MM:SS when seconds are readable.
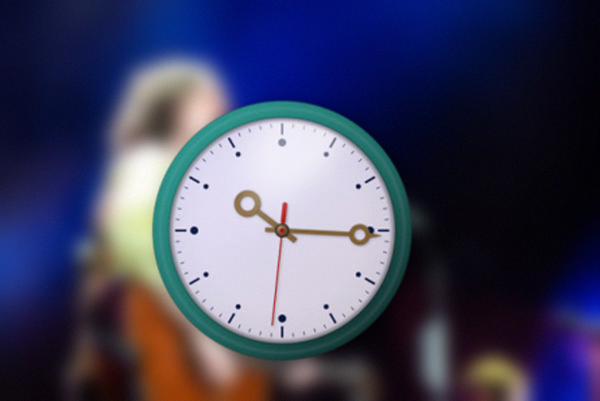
**10:15:31**
